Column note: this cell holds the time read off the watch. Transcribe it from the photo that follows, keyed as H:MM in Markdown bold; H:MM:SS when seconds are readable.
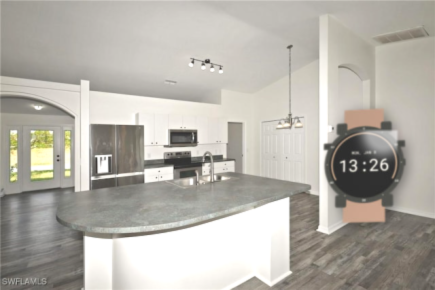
**13:26**
